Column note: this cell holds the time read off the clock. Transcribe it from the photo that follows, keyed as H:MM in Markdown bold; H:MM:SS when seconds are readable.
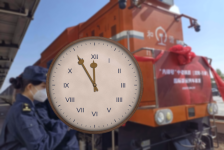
**11:55**
